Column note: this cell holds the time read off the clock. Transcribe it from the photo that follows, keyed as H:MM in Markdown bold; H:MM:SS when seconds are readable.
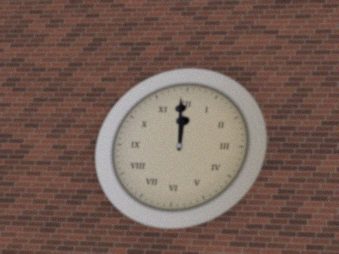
**11:59**
